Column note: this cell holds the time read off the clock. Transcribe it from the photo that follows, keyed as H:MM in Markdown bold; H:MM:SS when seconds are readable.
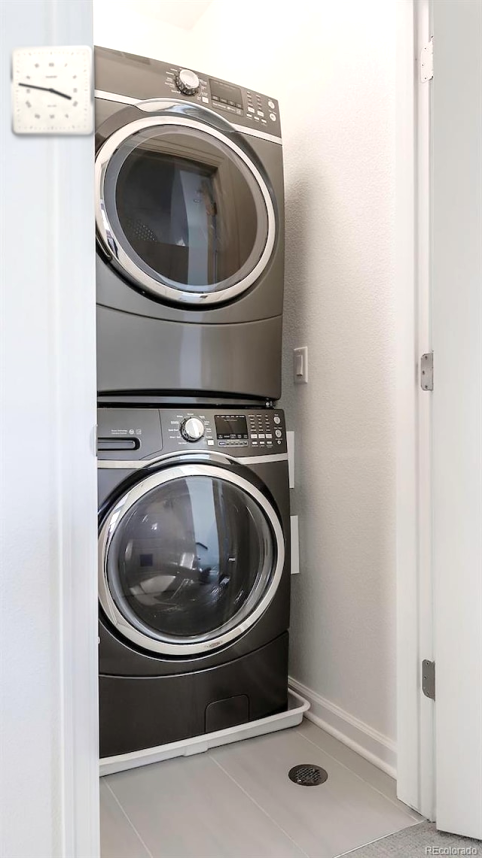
**3:47**
